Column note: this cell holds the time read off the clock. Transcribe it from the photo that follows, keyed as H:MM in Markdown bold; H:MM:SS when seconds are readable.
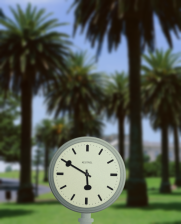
**5:50**
